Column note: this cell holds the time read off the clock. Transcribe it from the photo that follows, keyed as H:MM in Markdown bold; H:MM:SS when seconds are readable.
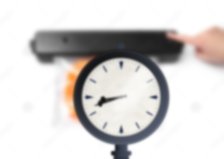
**8:42**
